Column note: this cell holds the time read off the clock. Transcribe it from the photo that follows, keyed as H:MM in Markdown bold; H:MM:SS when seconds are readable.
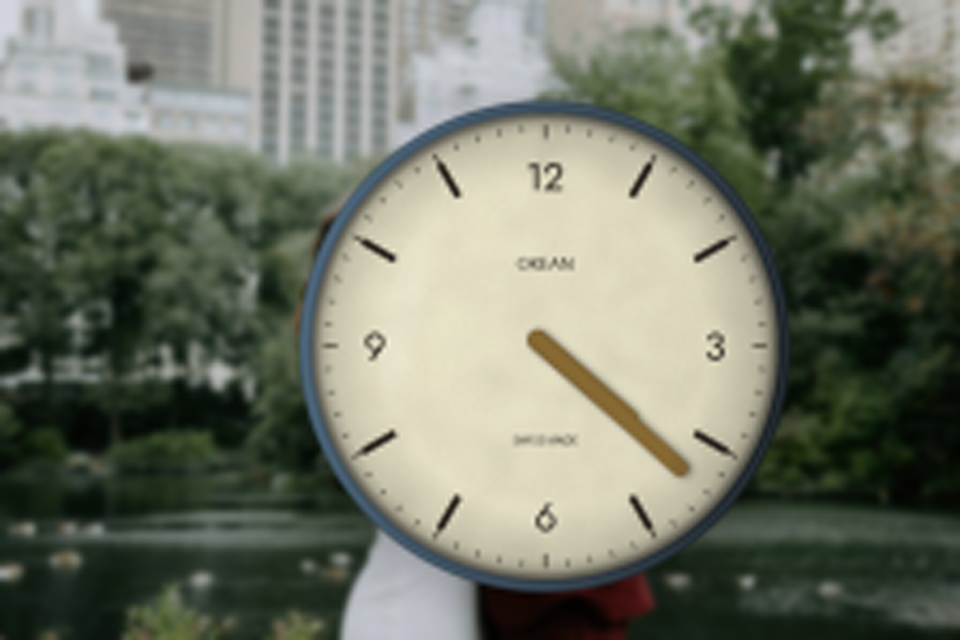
**4:22**
